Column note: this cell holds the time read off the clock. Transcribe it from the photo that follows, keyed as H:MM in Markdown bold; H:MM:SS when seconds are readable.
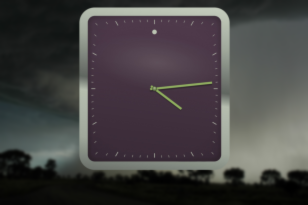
**4:14**
